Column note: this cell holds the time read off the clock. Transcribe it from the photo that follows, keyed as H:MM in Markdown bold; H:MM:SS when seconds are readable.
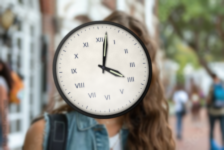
**4:02**
